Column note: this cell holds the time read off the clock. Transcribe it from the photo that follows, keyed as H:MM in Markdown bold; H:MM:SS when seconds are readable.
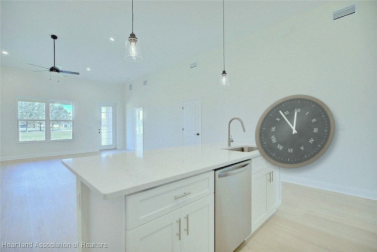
**11:53**
